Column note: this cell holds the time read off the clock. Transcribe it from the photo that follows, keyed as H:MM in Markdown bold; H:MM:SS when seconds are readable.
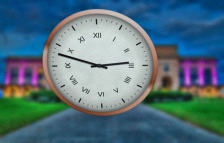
**2:48**
